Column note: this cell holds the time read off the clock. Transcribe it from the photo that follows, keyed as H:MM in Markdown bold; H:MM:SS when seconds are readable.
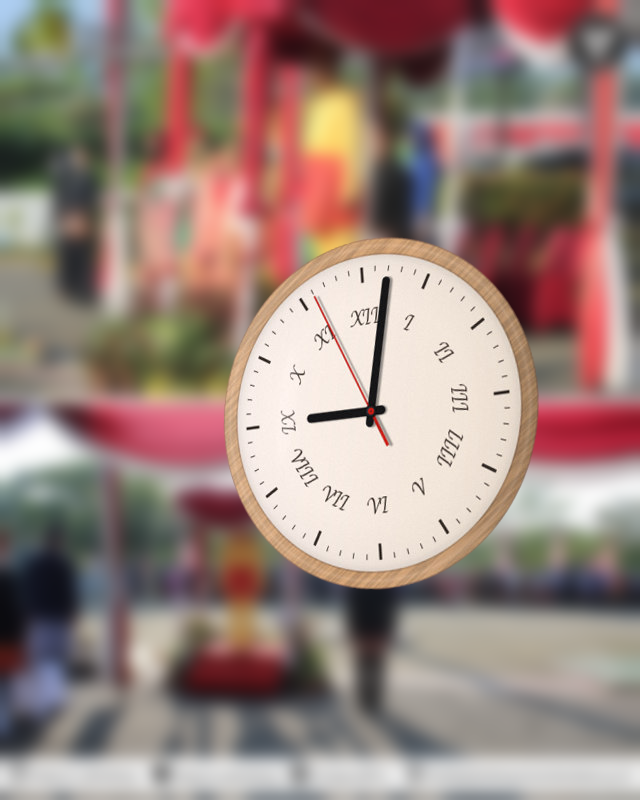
**9:01:56**
